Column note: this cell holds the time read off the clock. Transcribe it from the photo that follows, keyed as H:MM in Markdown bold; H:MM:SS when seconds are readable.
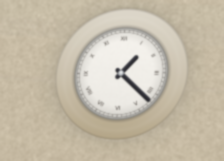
**1:22**
